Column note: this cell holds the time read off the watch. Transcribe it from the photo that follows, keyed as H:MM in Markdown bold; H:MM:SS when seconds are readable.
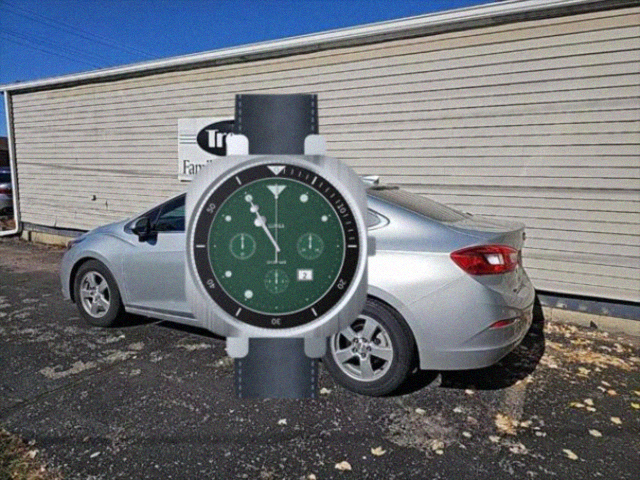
**10:55**
